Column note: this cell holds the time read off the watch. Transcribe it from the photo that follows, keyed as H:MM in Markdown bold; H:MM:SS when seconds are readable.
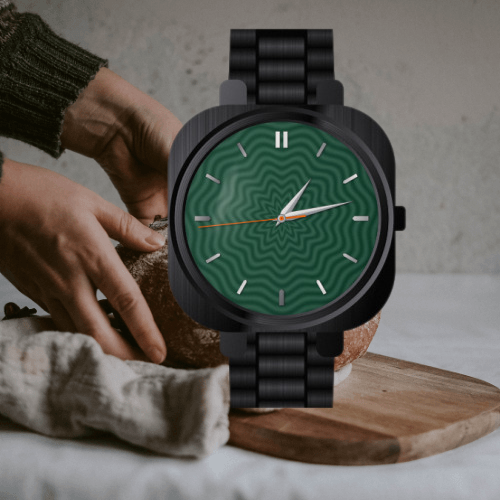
**1:12:44**
